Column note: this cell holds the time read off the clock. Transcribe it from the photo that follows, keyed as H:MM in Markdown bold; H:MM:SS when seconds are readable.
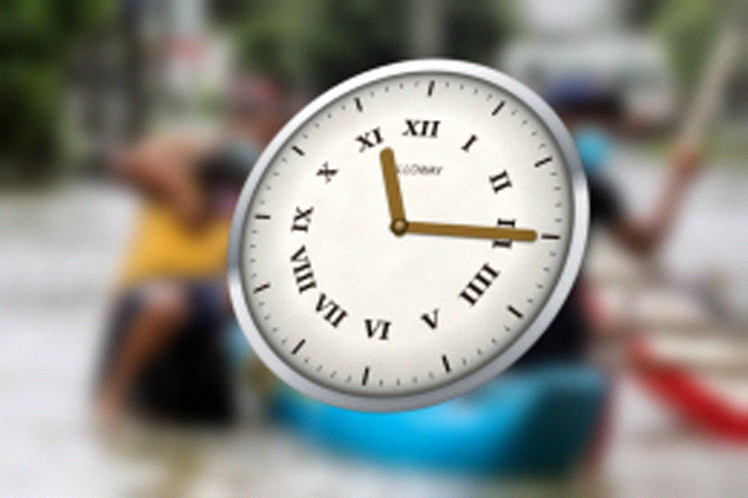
**11:15**
